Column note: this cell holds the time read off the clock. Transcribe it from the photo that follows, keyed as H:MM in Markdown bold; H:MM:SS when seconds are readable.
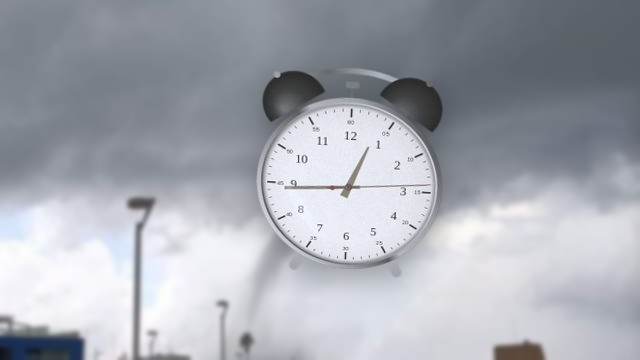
**12:44:14**
